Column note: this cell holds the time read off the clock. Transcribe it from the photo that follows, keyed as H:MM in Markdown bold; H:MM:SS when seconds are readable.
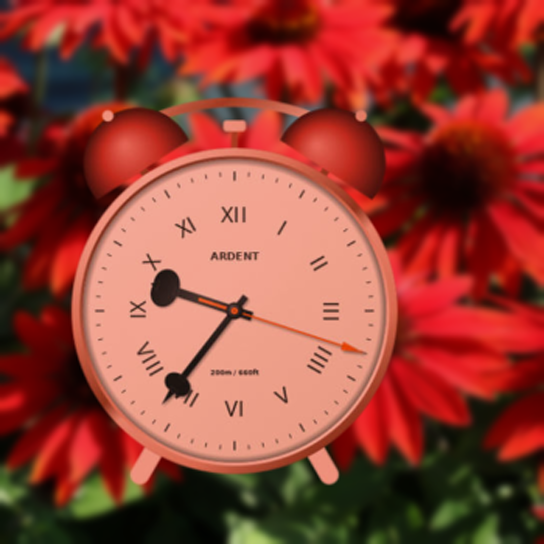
**9:36:18**
